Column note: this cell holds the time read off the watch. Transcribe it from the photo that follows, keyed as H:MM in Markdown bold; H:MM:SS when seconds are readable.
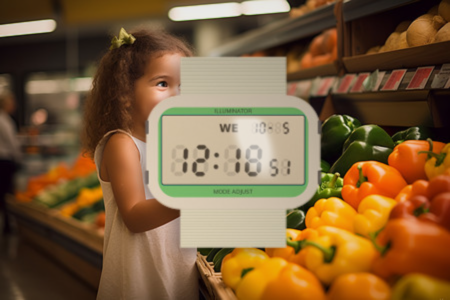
**12:18:51**
